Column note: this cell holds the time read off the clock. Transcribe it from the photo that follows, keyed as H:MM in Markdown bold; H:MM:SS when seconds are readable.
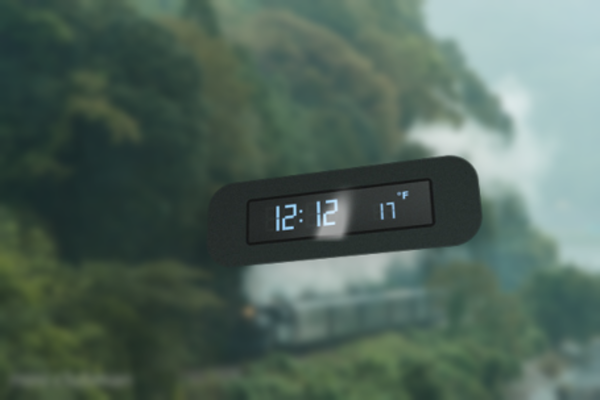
**12:12**
